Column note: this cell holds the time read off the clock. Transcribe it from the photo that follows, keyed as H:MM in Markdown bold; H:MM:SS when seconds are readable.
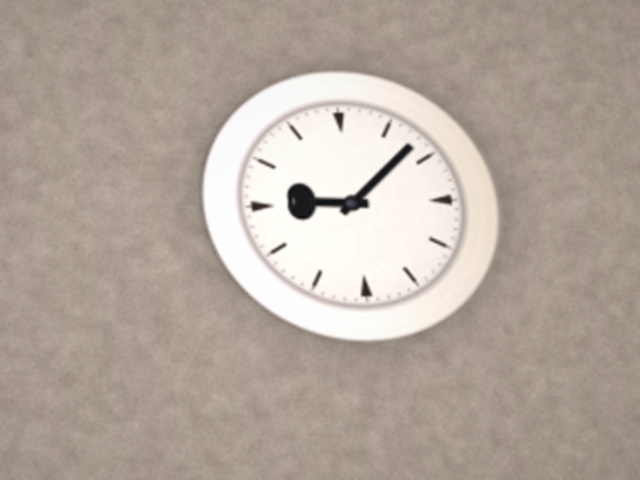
**9:08**
